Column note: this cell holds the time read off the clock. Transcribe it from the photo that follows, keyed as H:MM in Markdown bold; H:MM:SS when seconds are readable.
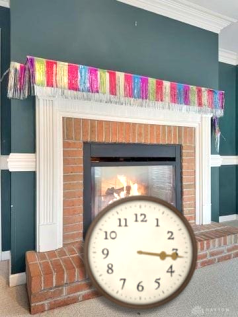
**3:16**
